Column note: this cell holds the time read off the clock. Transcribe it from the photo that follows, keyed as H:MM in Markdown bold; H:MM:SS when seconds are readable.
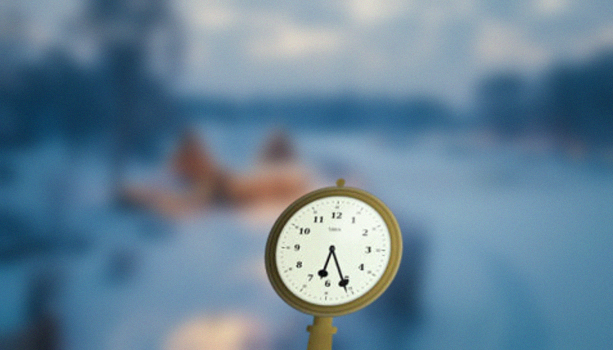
**6:26**
